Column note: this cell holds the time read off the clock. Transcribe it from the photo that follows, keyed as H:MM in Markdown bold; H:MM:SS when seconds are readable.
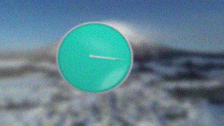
**3:16**
